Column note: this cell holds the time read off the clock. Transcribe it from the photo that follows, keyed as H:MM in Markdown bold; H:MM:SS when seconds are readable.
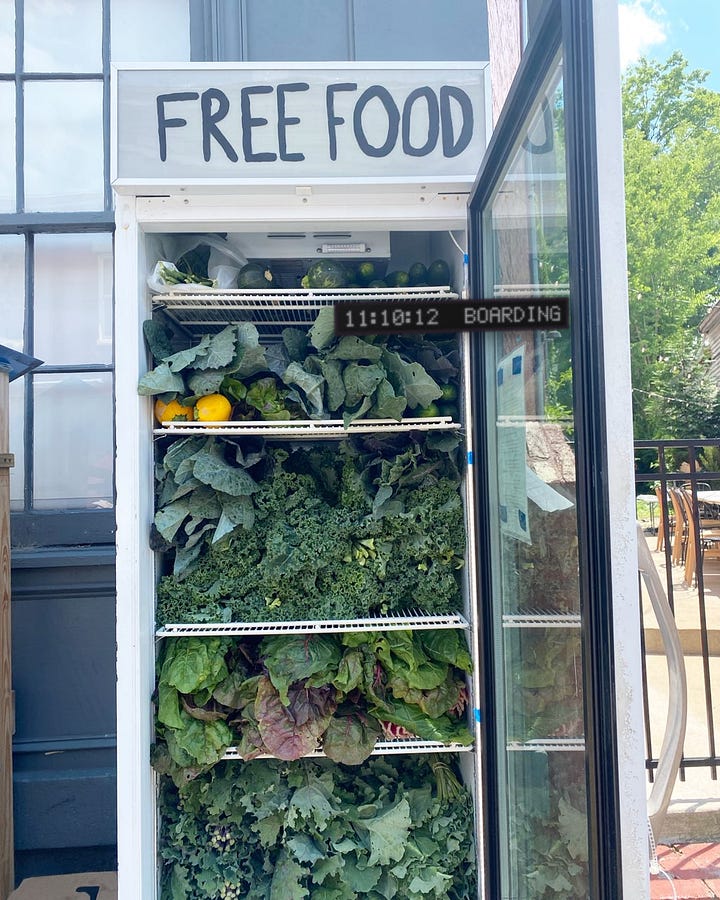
**11:10:12**
